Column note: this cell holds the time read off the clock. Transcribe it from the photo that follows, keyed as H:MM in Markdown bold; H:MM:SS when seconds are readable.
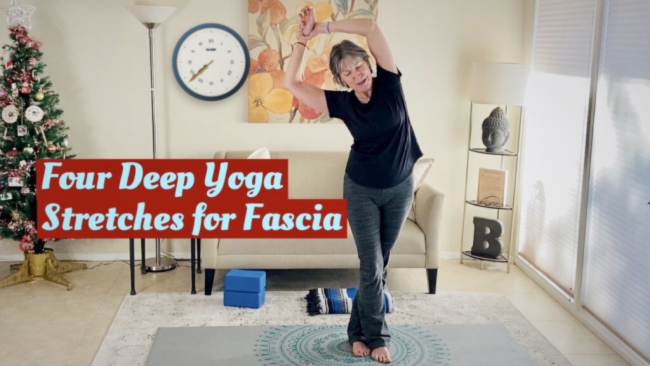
**7:38**
